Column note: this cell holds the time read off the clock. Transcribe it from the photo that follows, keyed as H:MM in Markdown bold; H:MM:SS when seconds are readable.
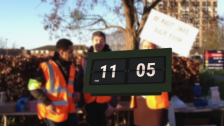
**11:05**
